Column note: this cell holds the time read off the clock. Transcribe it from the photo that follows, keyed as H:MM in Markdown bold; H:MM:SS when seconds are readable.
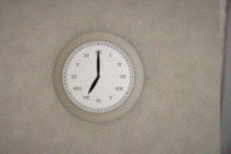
**7:00**
